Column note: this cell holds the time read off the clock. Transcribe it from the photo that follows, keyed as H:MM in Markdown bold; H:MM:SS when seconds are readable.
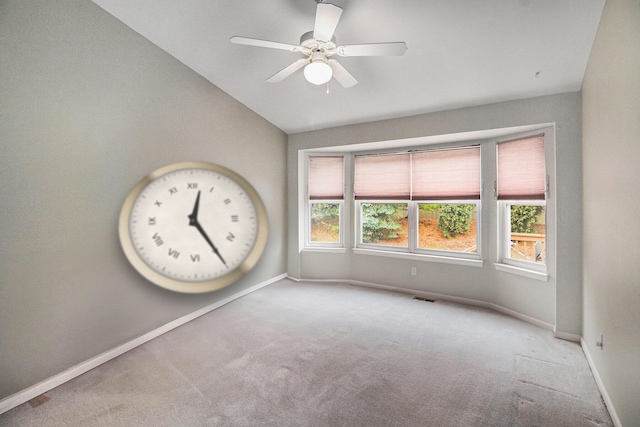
**12:25**
